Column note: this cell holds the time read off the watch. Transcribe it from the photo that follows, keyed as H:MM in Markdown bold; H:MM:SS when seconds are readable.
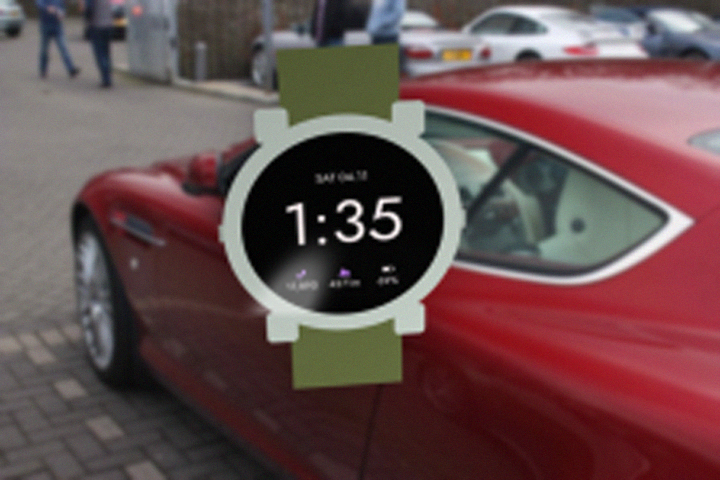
**1:35**
